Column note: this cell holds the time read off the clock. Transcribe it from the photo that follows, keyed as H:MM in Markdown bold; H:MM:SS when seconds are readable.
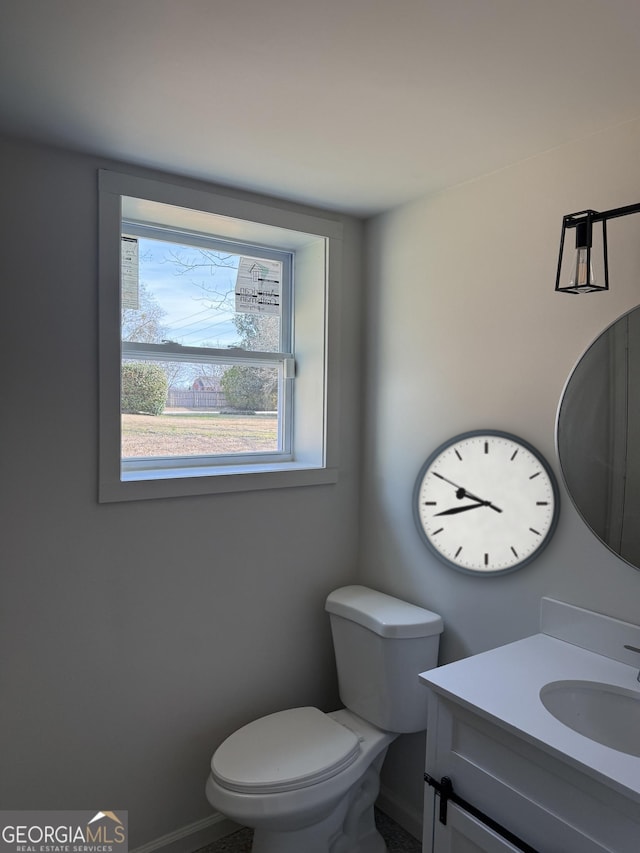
**9:42:50**
